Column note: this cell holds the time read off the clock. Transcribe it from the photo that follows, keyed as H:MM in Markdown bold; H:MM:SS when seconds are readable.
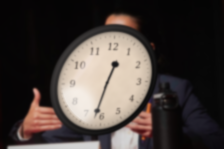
**12:32**
